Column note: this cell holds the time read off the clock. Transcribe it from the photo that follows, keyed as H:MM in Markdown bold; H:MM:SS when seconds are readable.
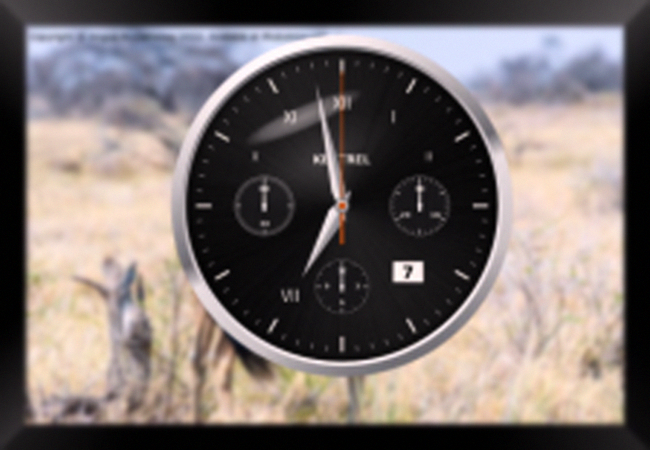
**6:58**
